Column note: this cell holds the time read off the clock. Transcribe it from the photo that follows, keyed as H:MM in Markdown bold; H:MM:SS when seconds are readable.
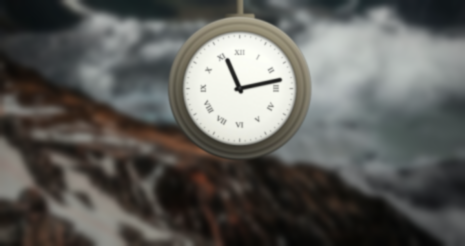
**11:13**
